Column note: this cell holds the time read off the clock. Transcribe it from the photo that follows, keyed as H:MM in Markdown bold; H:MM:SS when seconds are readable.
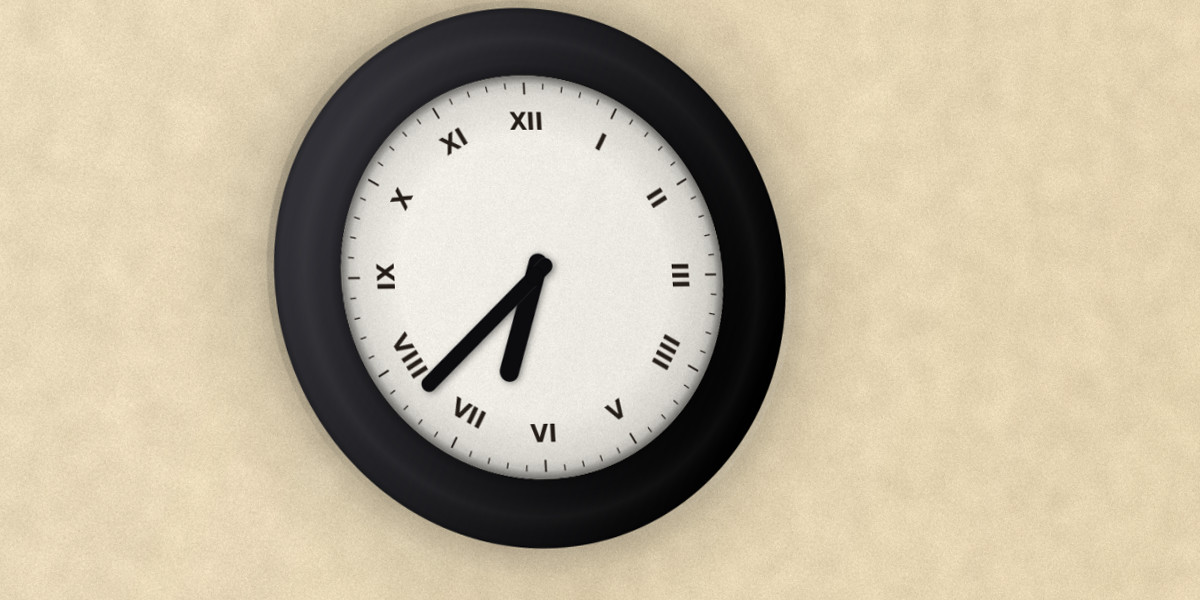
**6:38**
